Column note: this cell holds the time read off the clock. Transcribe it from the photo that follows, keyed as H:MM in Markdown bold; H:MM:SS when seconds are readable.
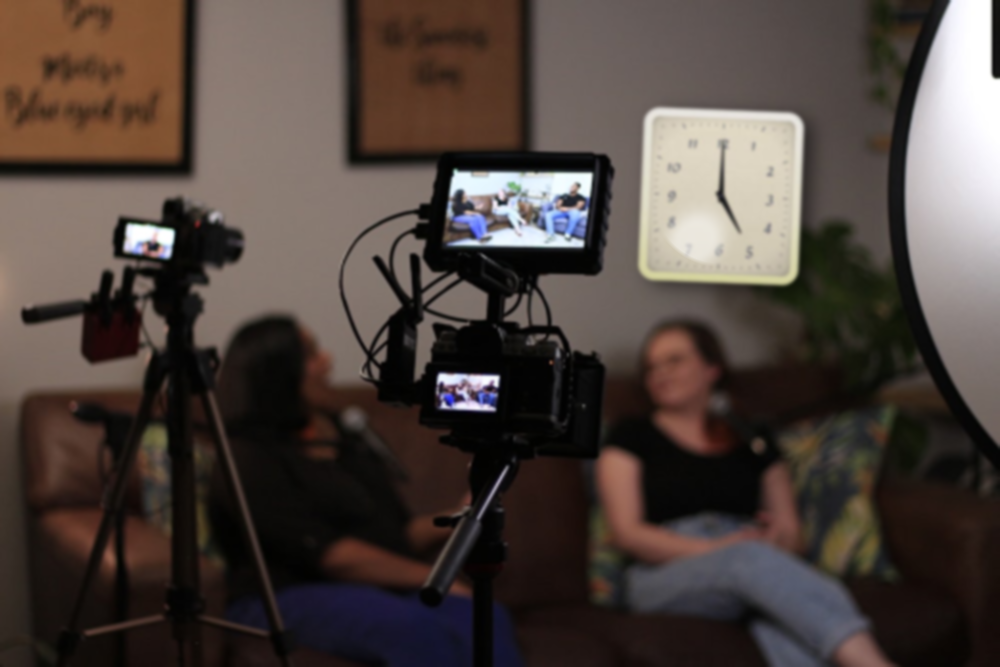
**5:00**
